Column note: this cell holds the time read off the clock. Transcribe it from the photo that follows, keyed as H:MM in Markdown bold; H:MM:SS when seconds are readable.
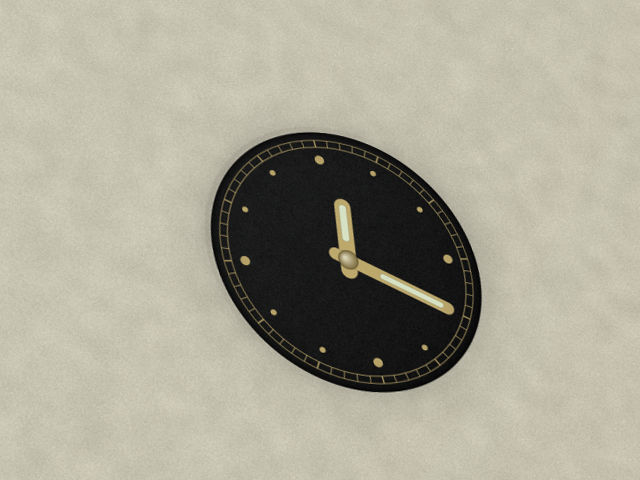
**12:20**
